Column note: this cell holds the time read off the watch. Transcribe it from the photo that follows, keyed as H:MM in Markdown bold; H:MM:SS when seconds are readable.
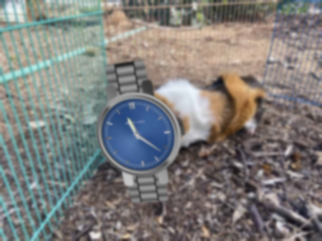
**11:22**
